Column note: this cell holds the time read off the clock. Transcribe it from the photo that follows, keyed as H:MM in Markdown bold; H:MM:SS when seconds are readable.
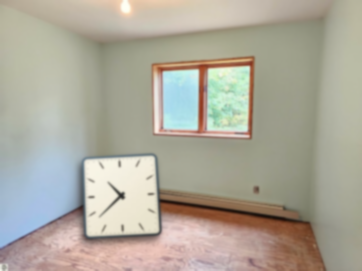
**10:38**
